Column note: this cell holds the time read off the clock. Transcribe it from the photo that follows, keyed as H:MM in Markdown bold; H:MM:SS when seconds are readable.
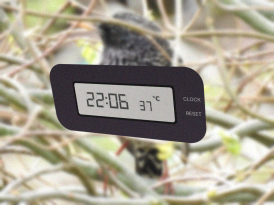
**22:06**
